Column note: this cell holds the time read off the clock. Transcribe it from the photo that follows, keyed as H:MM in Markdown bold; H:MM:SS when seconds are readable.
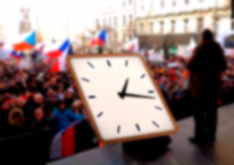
**1:17**
